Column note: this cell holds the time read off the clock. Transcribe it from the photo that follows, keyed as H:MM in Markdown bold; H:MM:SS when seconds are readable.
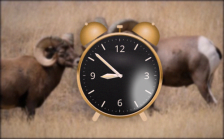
**8:52**
